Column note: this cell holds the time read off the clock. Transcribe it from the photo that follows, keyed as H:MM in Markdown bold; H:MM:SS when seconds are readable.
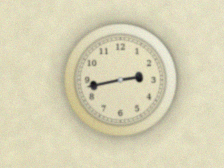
**2:43**
